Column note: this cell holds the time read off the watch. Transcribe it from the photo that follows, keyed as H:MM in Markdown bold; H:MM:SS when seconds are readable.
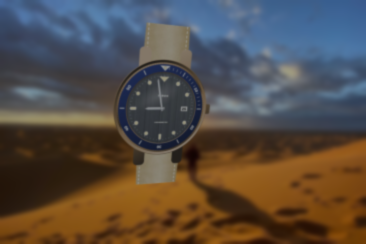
**8:58**
